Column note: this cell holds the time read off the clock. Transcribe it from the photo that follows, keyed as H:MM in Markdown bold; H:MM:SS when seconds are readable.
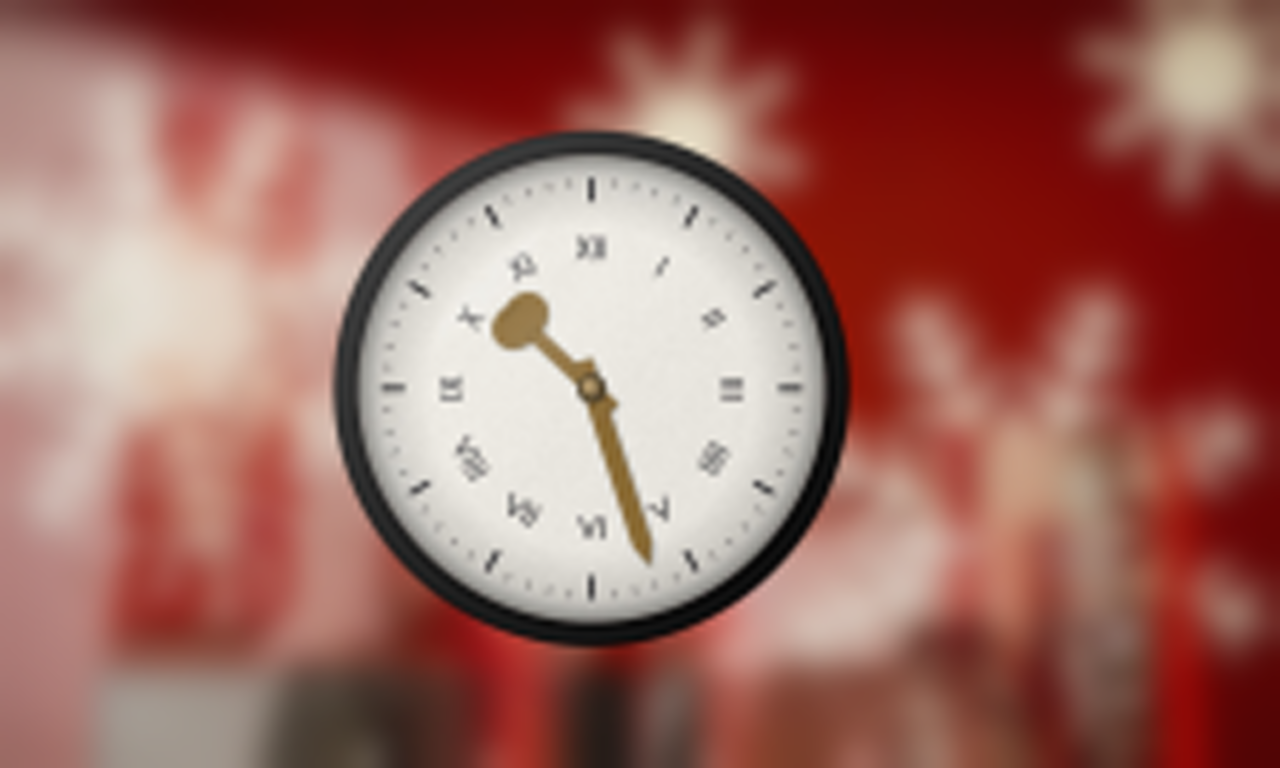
**10:27**
